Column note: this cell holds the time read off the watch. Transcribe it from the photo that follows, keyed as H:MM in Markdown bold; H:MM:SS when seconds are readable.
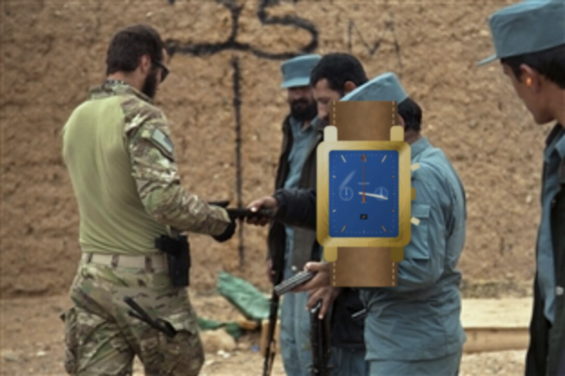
**3:17**
